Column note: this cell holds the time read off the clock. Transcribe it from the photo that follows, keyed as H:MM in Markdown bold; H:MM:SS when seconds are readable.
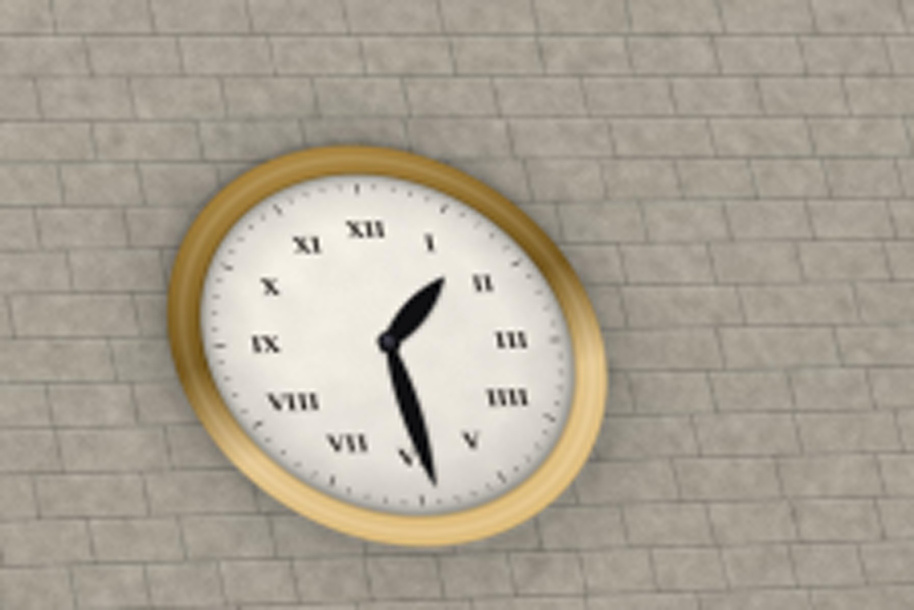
**1:29**
